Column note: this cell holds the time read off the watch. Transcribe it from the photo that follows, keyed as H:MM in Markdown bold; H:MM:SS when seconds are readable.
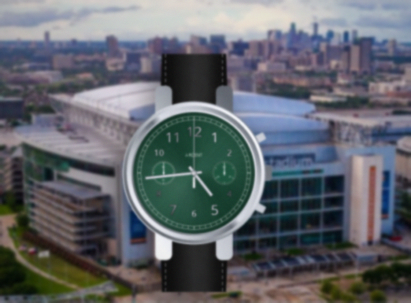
**4:44**
